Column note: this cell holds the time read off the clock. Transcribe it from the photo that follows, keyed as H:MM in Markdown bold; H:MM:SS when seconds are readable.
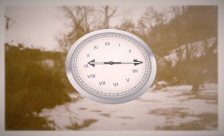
**9:16**
